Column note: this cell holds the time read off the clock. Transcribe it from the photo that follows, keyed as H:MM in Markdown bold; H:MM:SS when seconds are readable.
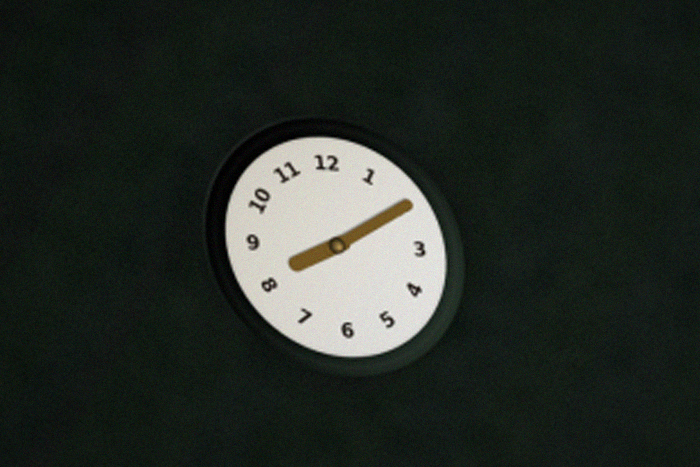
**8:10**
